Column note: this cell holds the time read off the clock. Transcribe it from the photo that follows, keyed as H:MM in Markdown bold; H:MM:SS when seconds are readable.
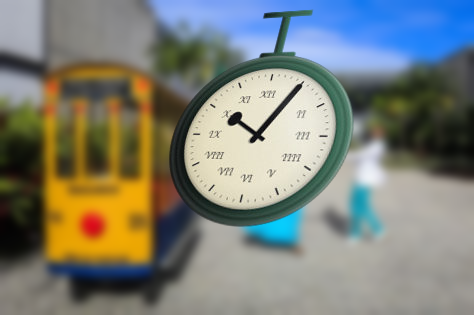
**10:05**
